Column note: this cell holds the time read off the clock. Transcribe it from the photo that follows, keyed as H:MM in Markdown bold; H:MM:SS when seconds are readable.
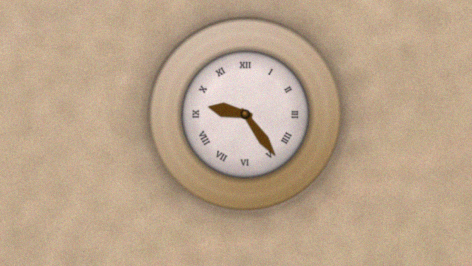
**9:24**
